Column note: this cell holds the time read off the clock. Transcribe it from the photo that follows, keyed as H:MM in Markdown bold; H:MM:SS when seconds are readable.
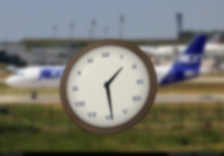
**1:29**
